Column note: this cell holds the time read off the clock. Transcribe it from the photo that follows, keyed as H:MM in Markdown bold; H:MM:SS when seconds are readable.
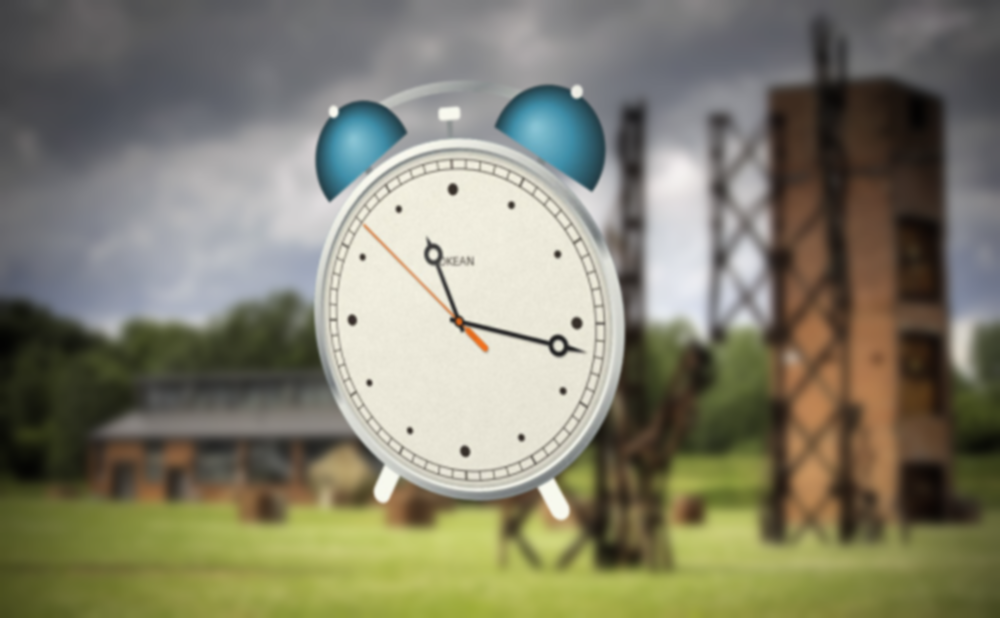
**11:16:52**
